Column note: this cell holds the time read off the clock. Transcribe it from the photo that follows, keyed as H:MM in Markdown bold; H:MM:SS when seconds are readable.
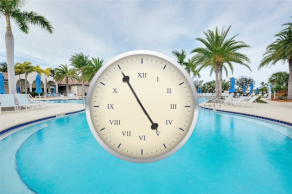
**4:55**
